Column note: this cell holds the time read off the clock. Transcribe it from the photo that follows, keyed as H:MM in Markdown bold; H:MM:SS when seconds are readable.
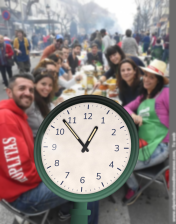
**12:53**
